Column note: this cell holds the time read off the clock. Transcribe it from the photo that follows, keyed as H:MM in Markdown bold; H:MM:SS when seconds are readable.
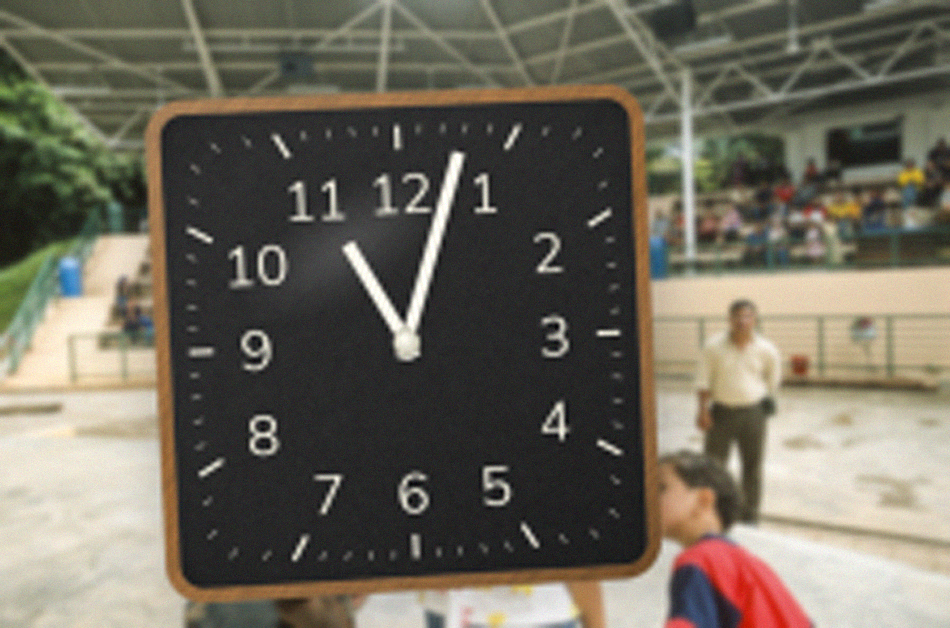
**11:03**
